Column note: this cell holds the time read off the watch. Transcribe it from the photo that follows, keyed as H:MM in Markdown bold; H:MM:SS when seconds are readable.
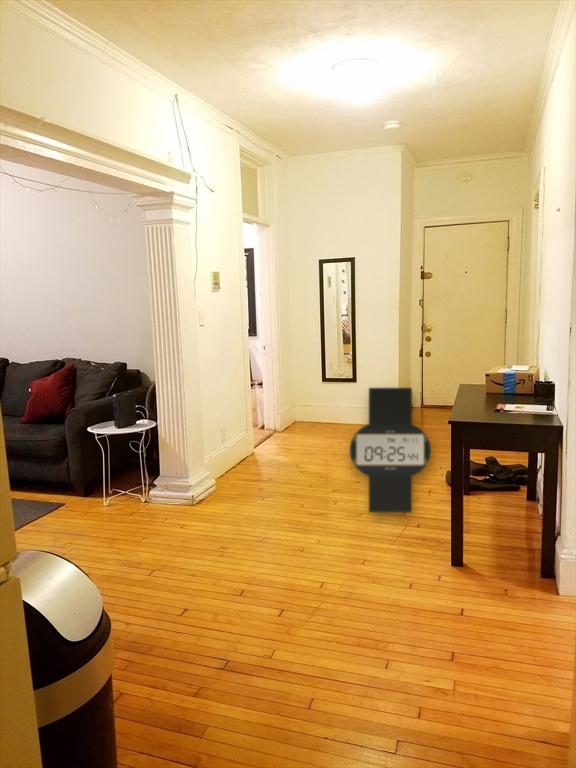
**9:25**
